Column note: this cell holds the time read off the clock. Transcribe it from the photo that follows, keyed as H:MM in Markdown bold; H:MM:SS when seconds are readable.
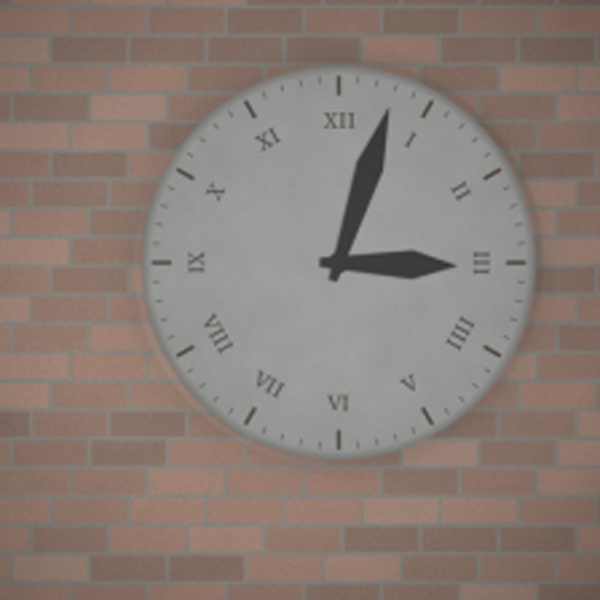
**3:03**
